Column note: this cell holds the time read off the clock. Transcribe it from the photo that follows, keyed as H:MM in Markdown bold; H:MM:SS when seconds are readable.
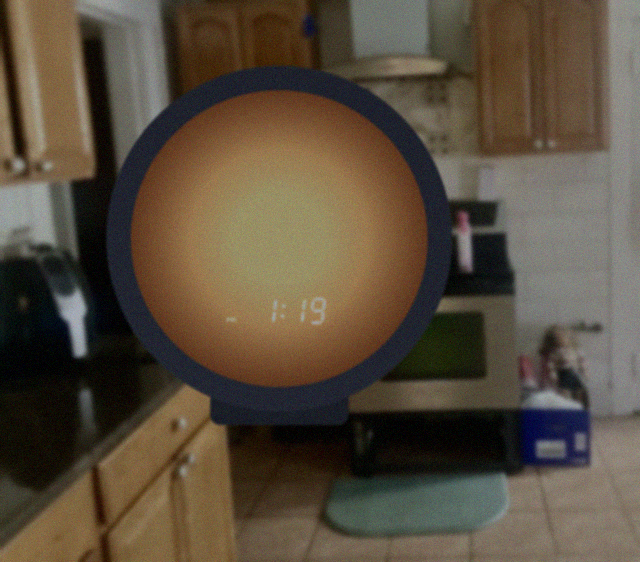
**1:19**
